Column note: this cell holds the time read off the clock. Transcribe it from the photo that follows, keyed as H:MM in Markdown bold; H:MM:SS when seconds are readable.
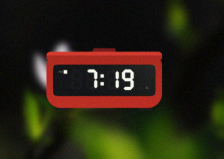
**7:19**
